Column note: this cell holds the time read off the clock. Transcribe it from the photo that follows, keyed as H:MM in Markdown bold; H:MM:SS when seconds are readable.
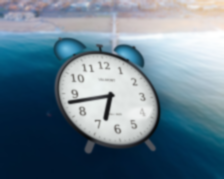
**6:43**
